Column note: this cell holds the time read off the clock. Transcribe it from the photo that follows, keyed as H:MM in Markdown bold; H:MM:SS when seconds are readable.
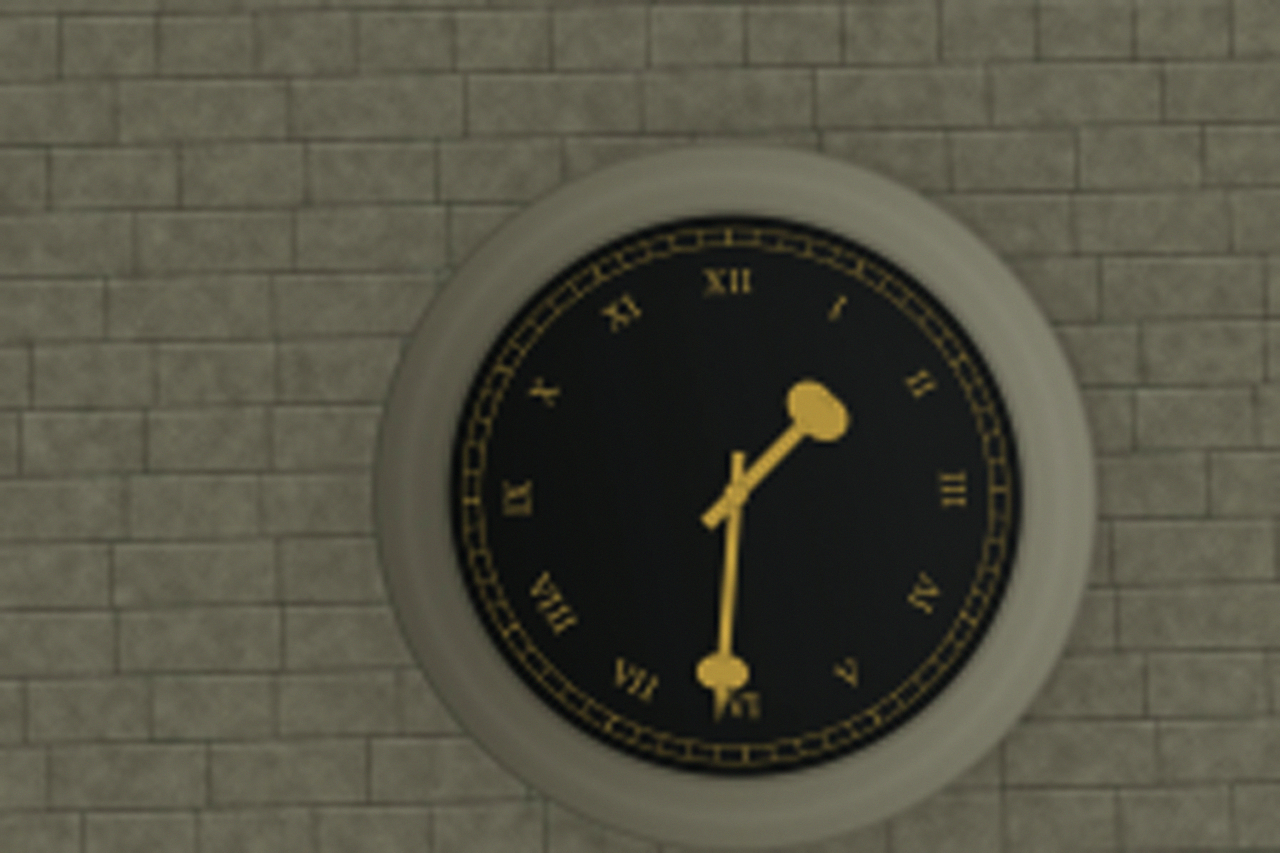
**1:31**
